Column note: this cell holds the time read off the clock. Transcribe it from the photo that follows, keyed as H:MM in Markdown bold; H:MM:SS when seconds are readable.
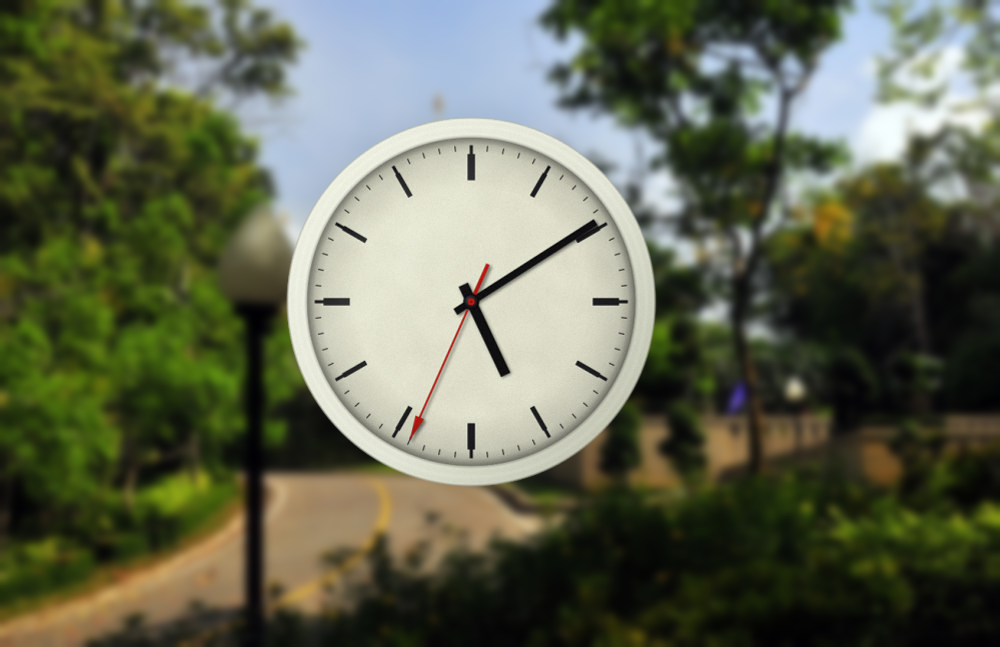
**5:09:34**
